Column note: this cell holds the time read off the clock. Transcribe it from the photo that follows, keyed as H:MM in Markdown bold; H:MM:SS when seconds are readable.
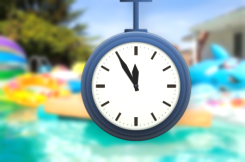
**11:55**
